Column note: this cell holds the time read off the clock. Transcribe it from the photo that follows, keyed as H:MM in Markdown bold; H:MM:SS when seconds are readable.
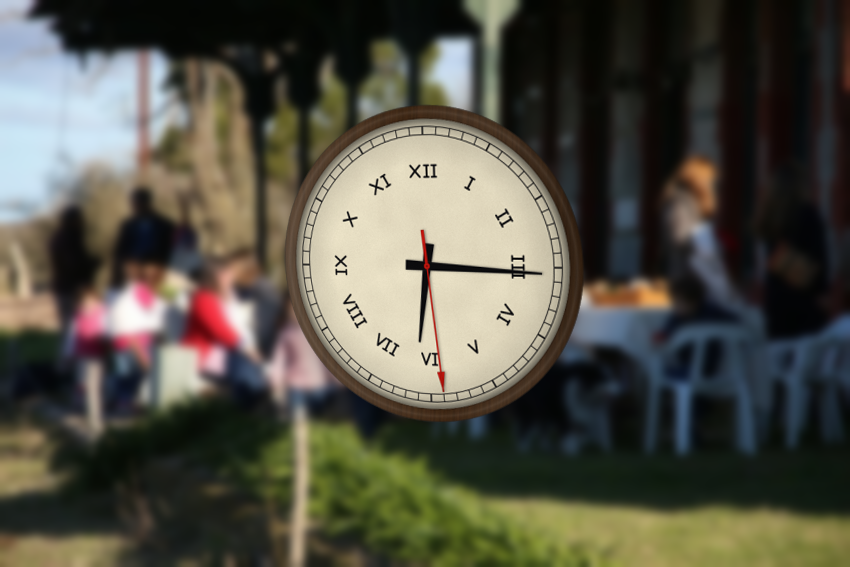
**6:15:29**
